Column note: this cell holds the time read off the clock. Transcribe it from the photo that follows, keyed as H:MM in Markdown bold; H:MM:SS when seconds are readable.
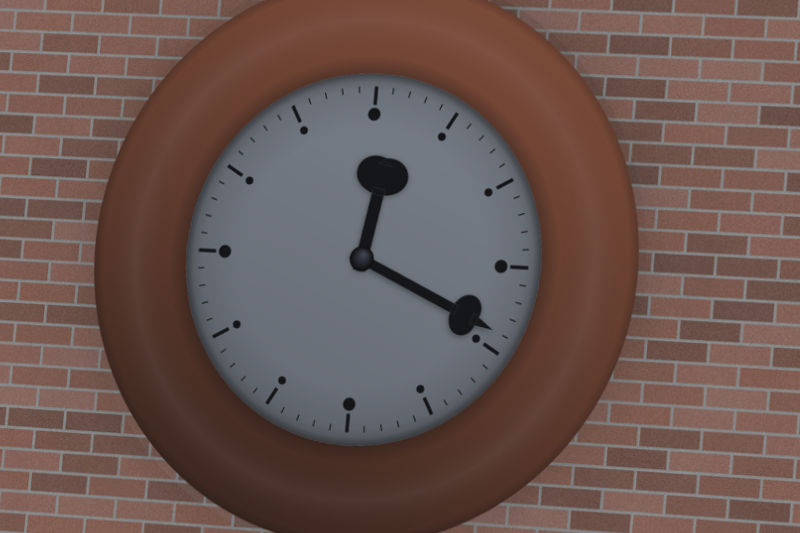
**12:19**
